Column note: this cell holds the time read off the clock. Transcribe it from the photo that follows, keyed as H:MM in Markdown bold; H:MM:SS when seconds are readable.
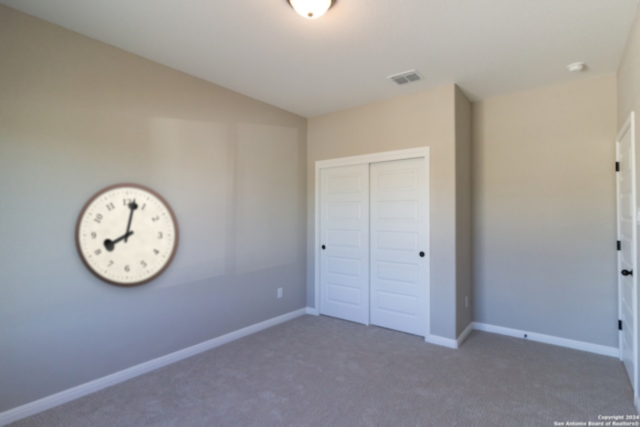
**8:02**
